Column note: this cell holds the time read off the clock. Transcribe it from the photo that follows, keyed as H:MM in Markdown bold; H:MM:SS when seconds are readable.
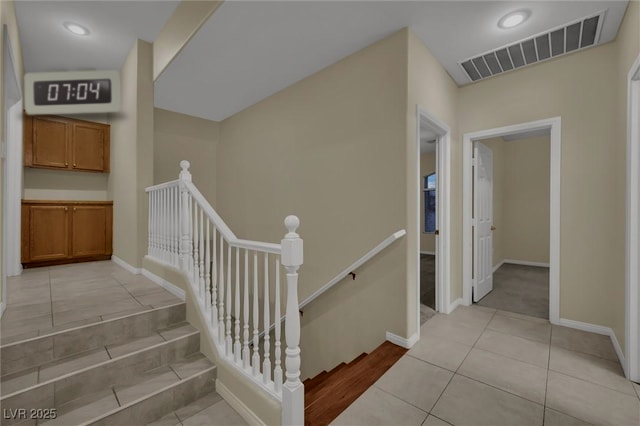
**7:04**
